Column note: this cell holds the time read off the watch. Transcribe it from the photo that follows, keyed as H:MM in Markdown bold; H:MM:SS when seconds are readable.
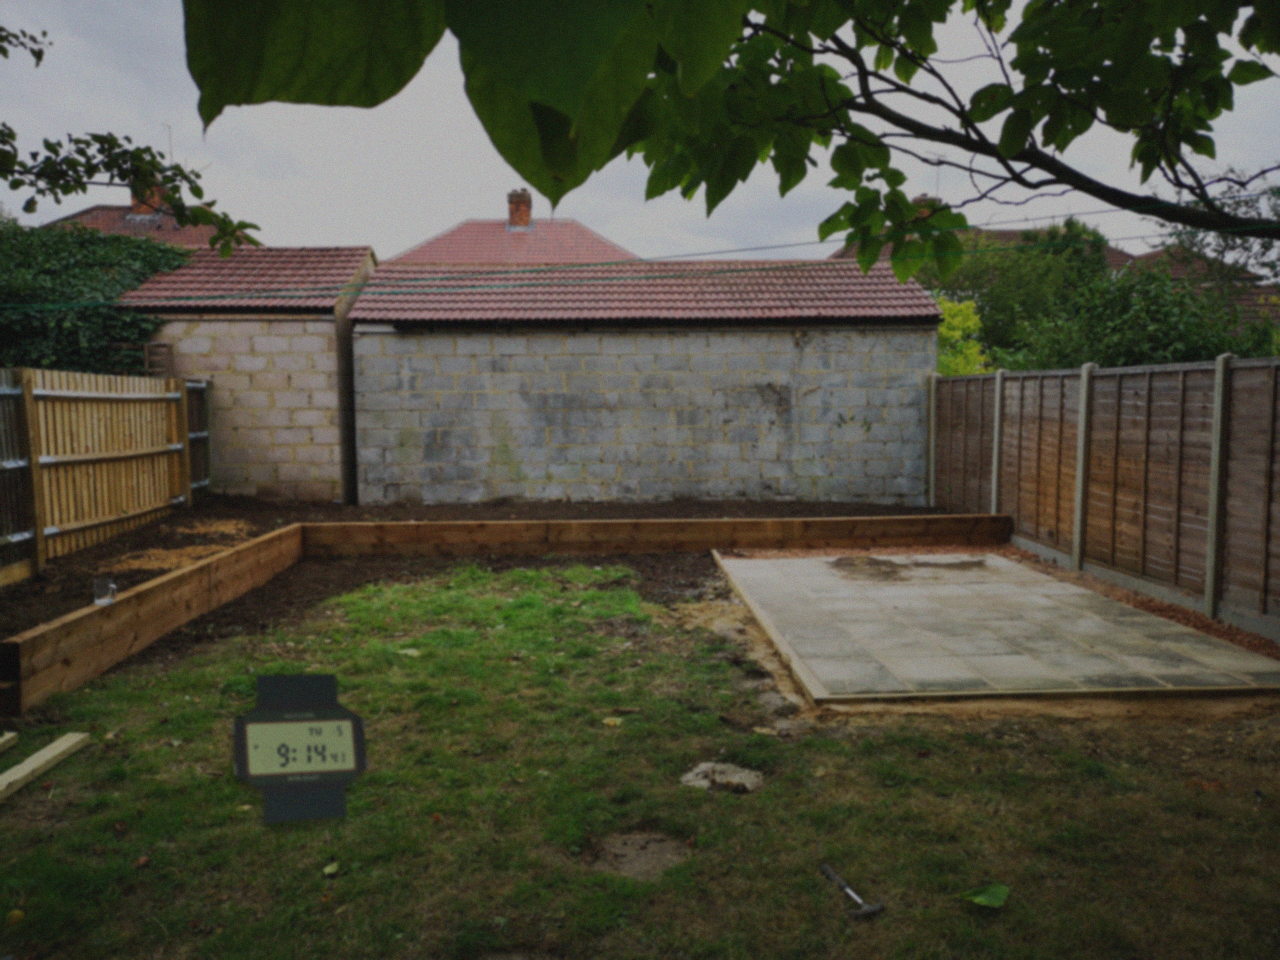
**9:14**
